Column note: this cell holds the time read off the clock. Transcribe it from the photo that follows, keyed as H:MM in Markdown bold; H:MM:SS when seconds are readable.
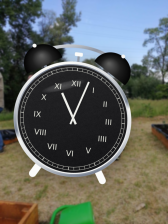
**11:03**
